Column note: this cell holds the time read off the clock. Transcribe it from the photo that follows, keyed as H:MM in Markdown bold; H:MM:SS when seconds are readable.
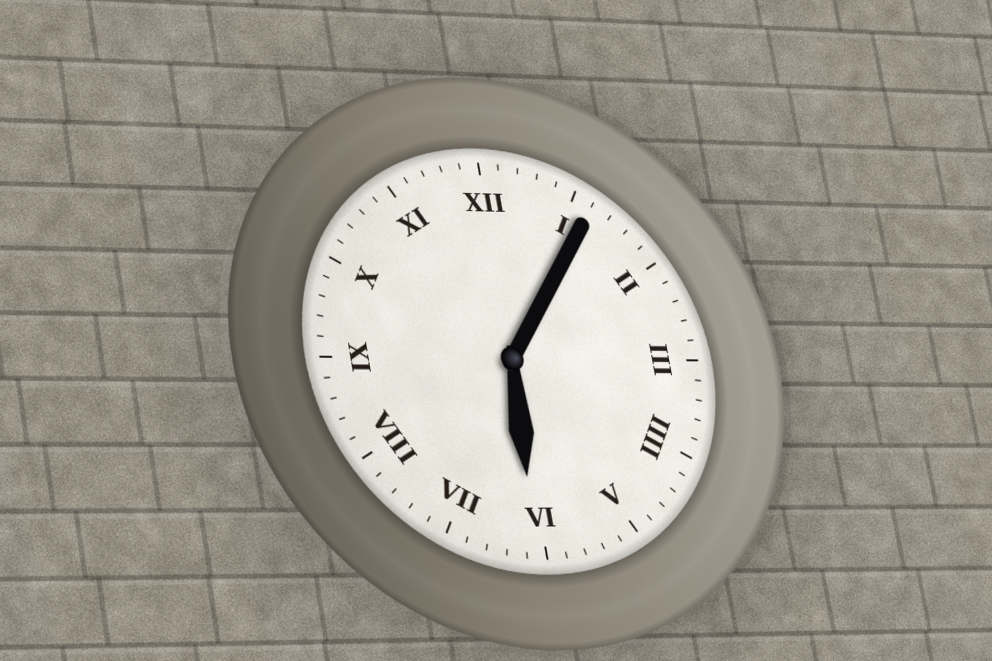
**6:06**
